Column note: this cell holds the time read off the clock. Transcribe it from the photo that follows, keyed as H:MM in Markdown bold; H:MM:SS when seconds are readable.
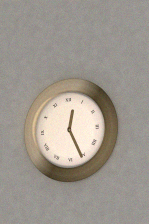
**12:26**
